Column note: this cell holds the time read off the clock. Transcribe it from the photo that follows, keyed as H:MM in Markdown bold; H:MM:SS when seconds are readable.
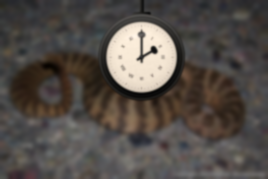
**2:00**
